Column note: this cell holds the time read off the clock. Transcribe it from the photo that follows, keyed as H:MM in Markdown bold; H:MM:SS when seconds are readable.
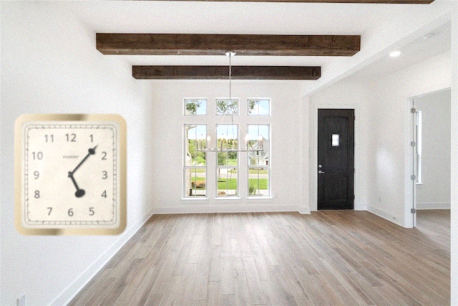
**5:07**
